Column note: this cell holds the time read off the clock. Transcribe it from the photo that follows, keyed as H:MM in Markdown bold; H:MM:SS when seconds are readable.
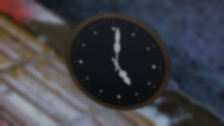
**5:01**
